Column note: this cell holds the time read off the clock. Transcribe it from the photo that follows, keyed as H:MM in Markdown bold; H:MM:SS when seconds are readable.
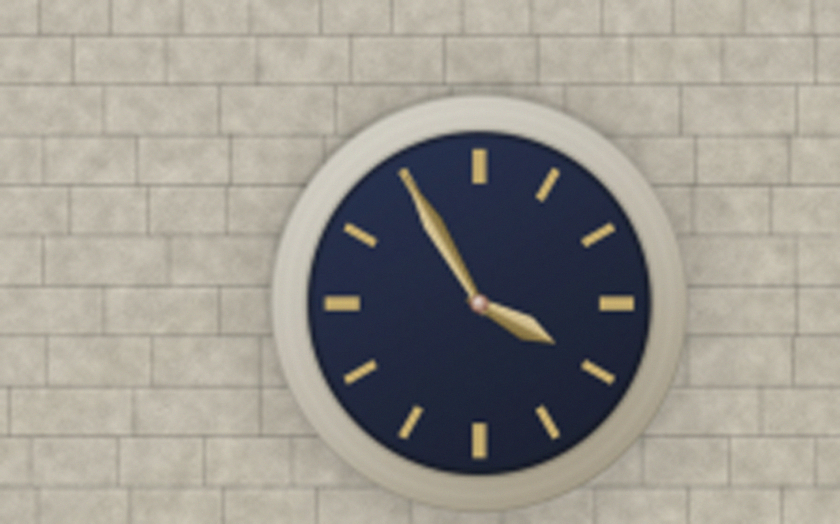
**3:55**
